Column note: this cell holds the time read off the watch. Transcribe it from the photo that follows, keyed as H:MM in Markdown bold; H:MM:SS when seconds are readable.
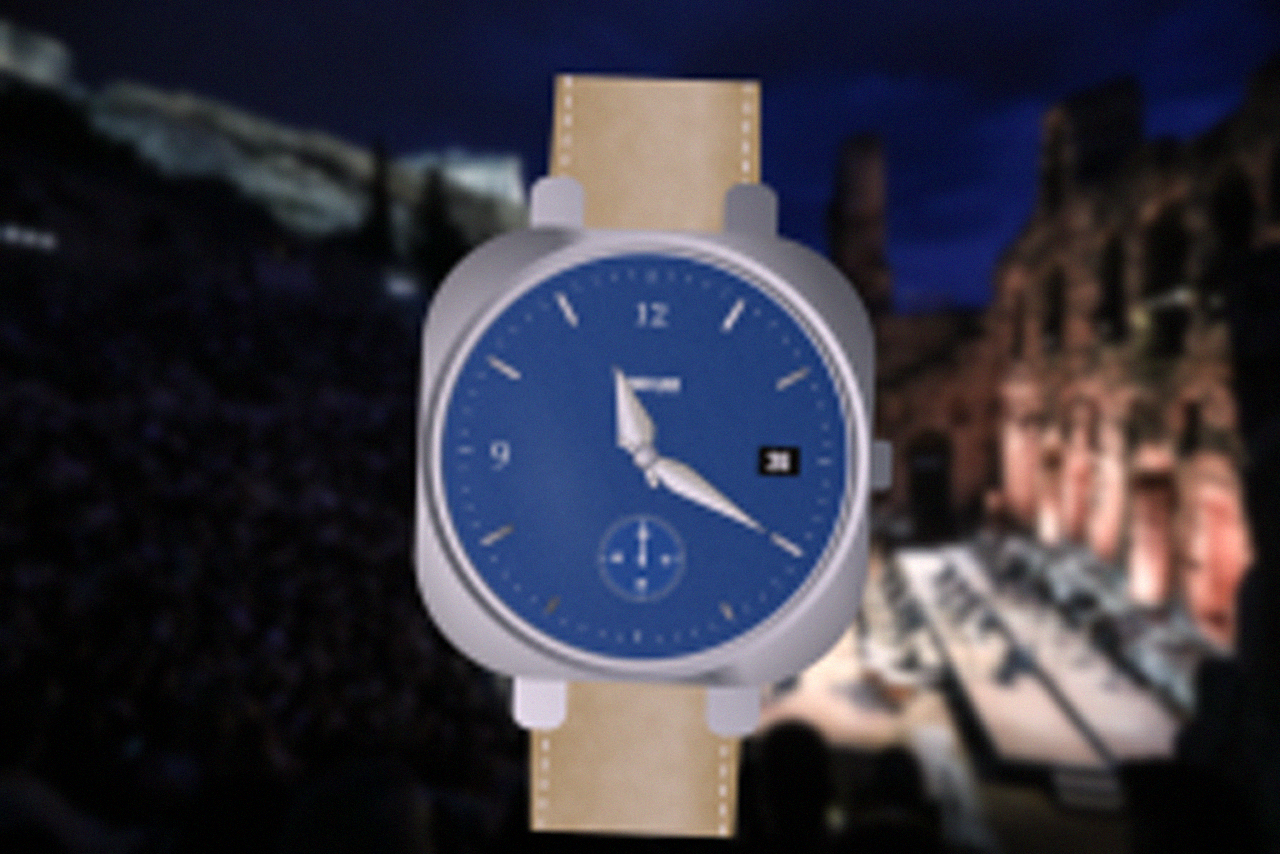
**11:20**
